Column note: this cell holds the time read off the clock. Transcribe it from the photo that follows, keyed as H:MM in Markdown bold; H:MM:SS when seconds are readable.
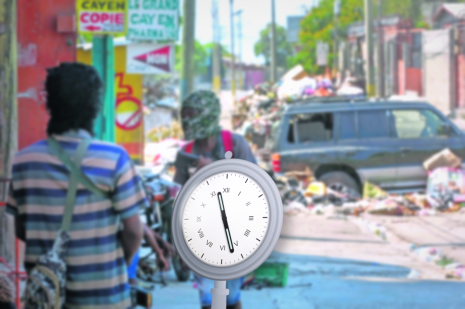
**11:27**
